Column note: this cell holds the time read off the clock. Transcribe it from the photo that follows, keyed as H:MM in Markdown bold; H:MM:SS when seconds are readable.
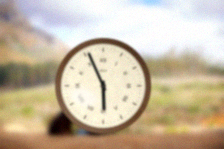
**5:56**
